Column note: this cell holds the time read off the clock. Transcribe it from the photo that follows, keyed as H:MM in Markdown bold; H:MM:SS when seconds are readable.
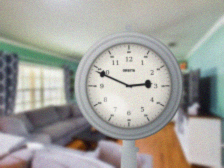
**2:49**
